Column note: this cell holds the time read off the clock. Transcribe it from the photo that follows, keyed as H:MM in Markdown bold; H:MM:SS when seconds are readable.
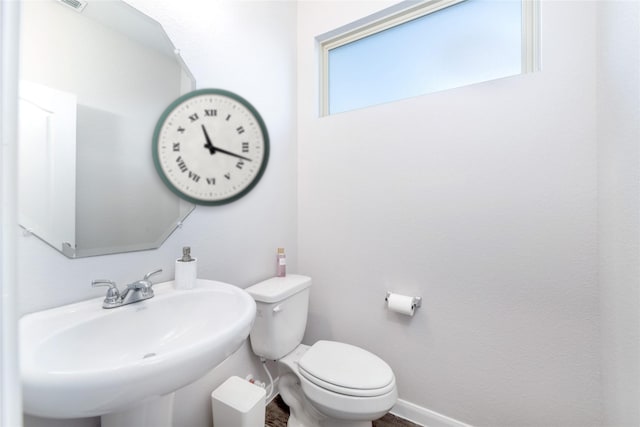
**11:18**
